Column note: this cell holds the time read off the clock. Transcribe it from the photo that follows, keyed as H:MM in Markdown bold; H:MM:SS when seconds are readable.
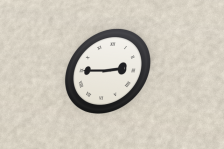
**2:45**
